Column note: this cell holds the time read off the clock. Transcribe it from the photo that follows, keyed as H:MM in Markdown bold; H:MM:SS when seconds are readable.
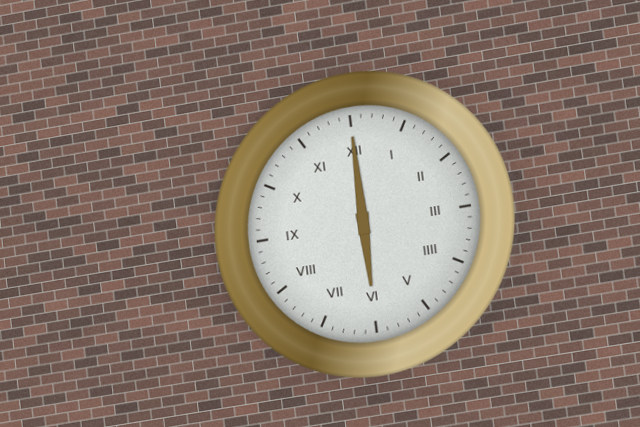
**6:00**
